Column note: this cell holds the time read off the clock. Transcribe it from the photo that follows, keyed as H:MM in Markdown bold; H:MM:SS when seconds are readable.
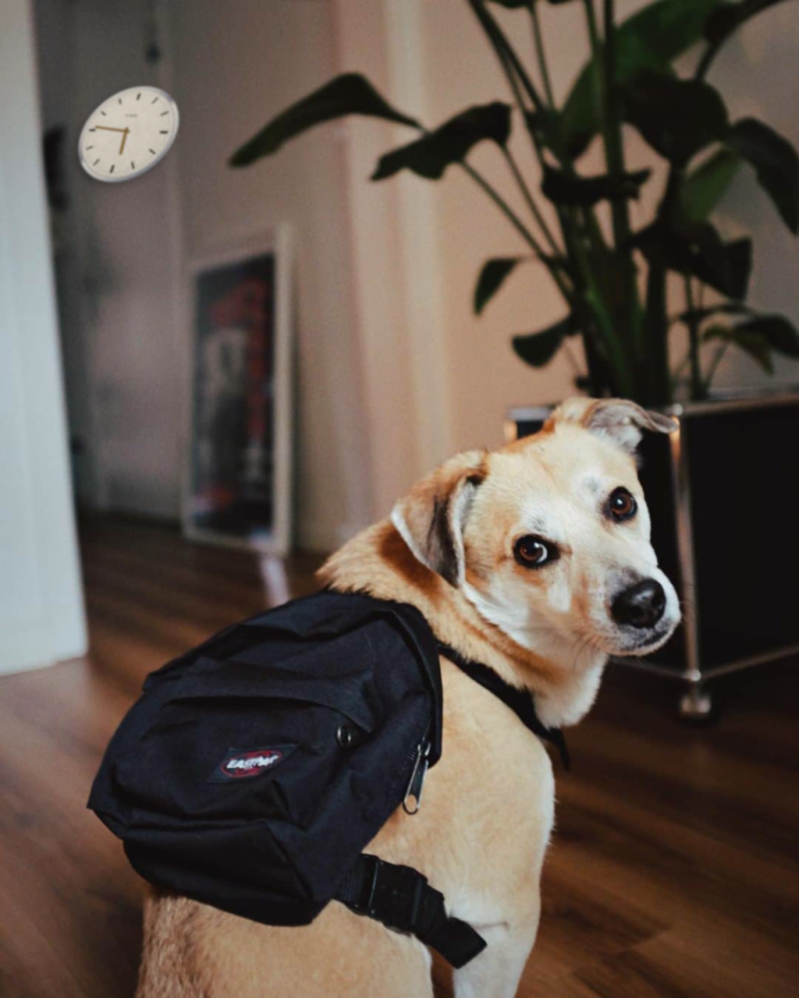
**5:46**
